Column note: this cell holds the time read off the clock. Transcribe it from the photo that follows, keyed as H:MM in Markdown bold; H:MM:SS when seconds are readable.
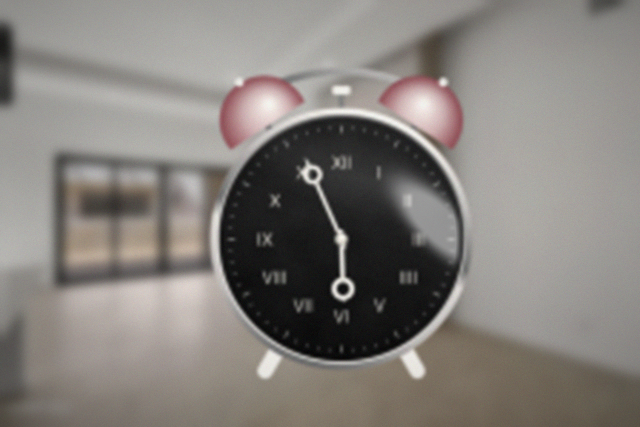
**5:56**
